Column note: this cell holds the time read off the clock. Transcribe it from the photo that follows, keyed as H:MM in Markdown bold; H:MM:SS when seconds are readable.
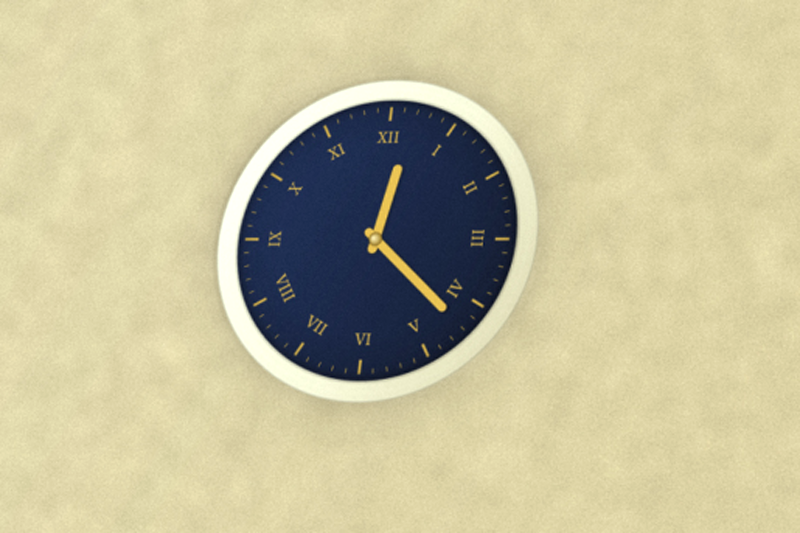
**12:22**
